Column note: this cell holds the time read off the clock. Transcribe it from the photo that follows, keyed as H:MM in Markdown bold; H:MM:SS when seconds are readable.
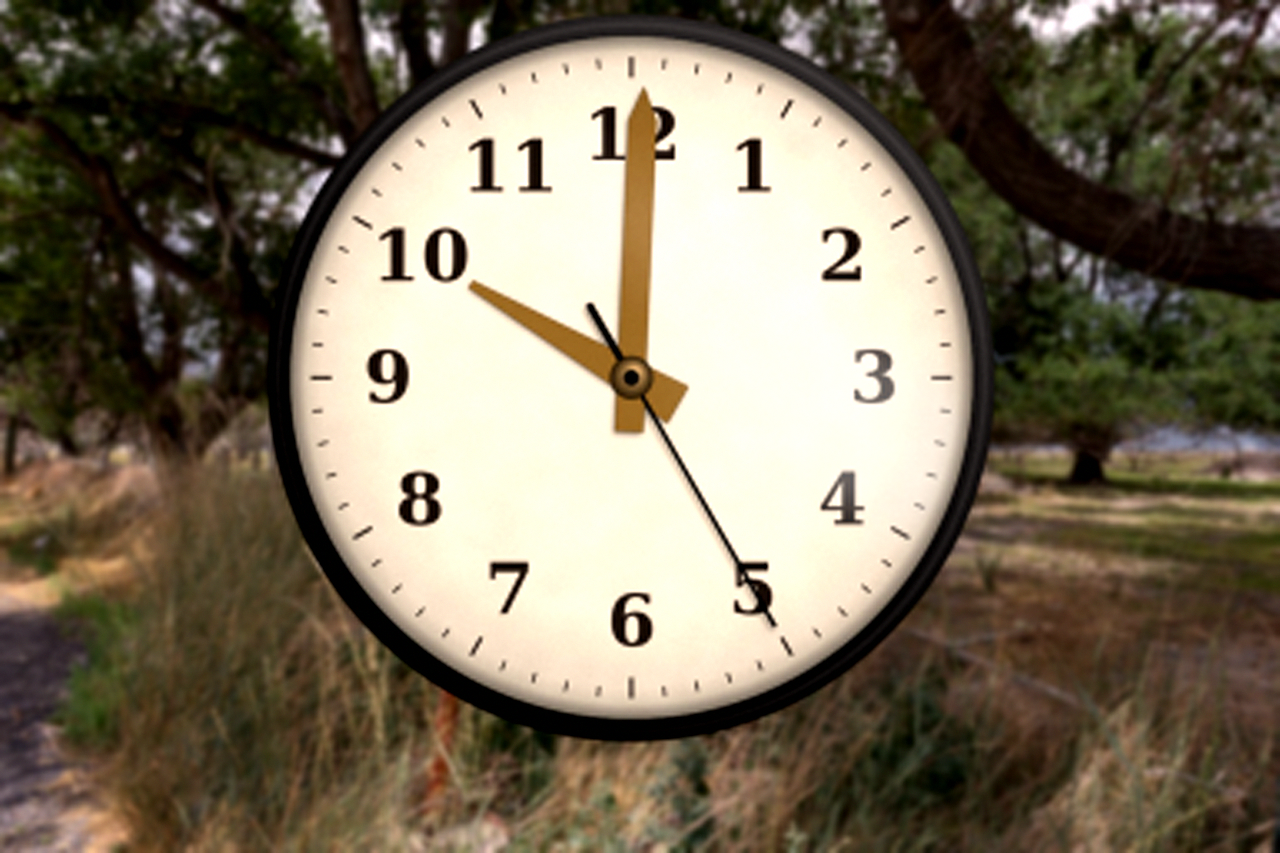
**10:00:25**
